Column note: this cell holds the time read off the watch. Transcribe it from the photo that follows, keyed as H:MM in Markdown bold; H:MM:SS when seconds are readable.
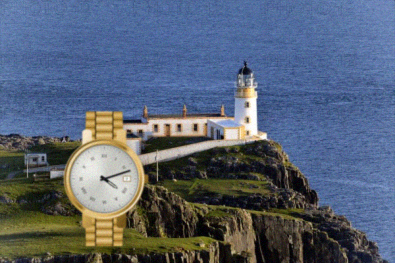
**4:12**
